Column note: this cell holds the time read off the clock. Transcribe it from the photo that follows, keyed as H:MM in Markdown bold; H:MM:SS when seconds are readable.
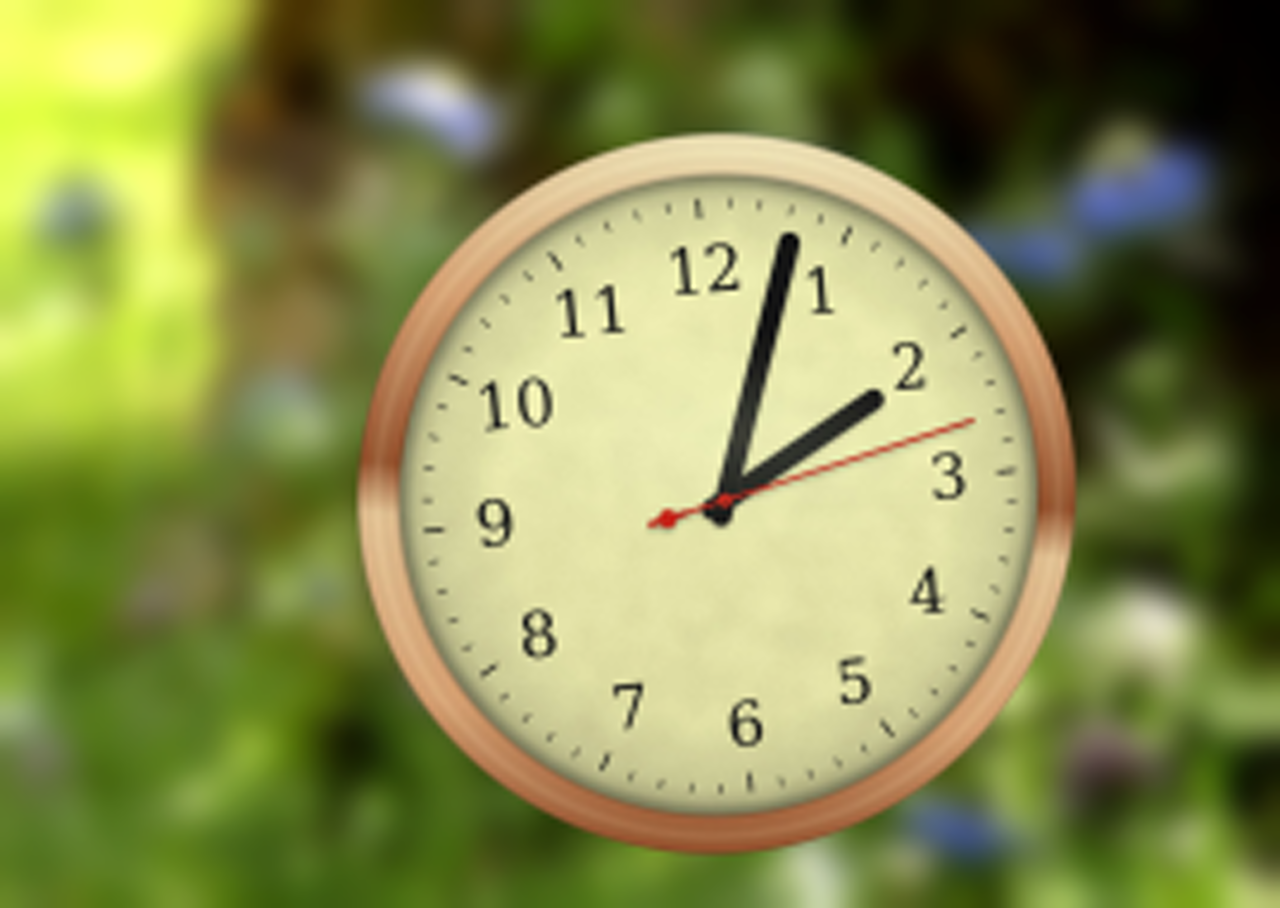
**2:03:13**
